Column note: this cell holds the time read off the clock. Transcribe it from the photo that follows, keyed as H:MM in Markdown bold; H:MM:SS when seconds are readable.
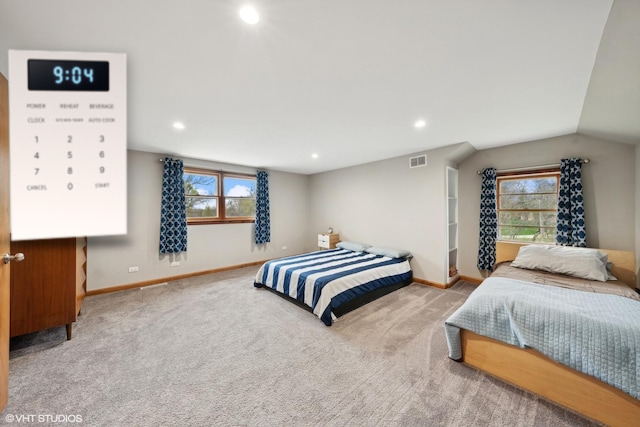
**9:04**
